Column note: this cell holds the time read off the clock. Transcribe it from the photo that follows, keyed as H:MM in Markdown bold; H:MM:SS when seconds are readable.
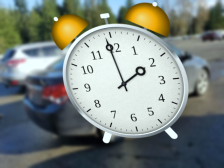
**1:59**
